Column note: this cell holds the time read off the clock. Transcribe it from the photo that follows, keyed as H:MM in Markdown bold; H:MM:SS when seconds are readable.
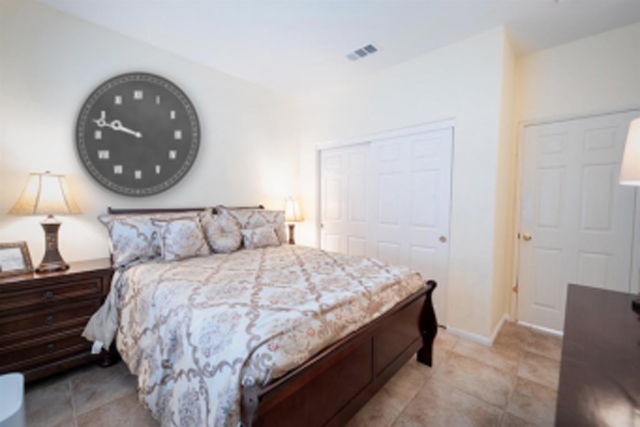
**9:48**
